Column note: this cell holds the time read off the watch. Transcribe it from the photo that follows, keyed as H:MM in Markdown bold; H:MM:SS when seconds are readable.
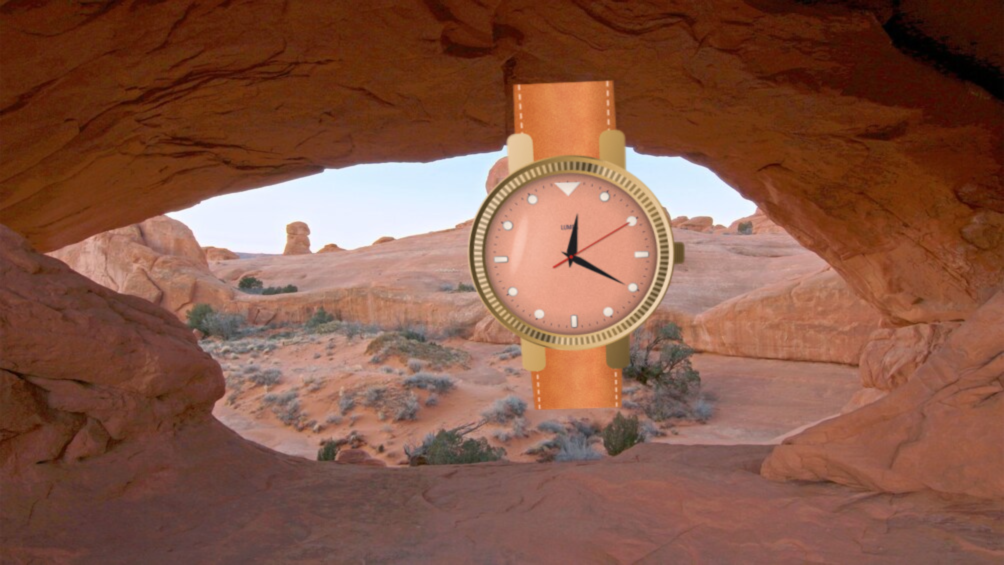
**12:20:10**
